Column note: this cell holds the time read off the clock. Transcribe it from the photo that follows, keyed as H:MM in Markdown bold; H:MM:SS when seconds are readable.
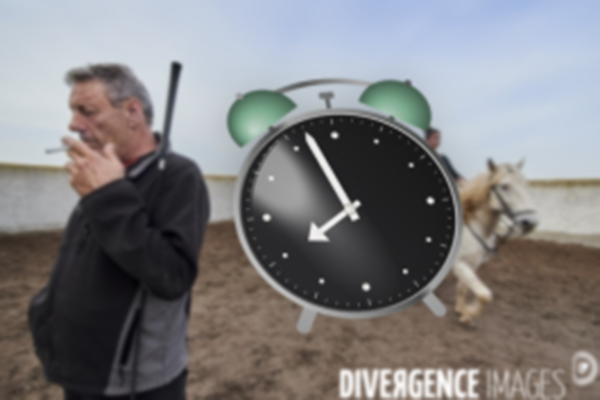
**7:57**
